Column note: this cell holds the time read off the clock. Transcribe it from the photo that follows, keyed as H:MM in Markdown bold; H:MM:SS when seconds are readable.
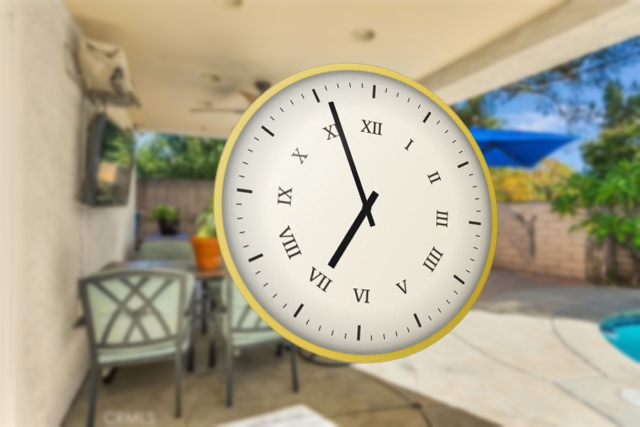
**6:56**
